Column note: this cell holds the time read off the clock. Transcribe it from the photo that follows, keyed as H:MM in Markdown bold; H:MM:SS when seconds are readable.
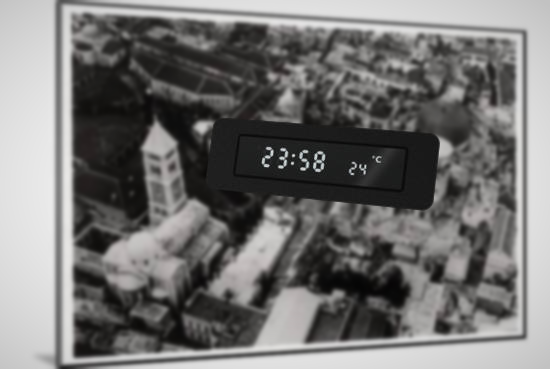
**23:58**
